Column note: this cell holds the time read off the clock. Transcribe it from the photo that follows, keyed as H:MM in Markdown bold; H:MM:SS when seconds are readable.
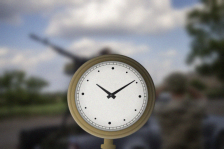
**10:09**
